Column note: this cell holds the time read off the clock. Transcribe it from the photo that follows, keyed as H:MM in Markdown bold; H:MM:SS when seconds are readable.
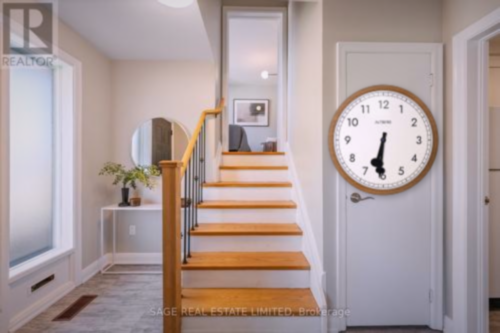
**6:31**
